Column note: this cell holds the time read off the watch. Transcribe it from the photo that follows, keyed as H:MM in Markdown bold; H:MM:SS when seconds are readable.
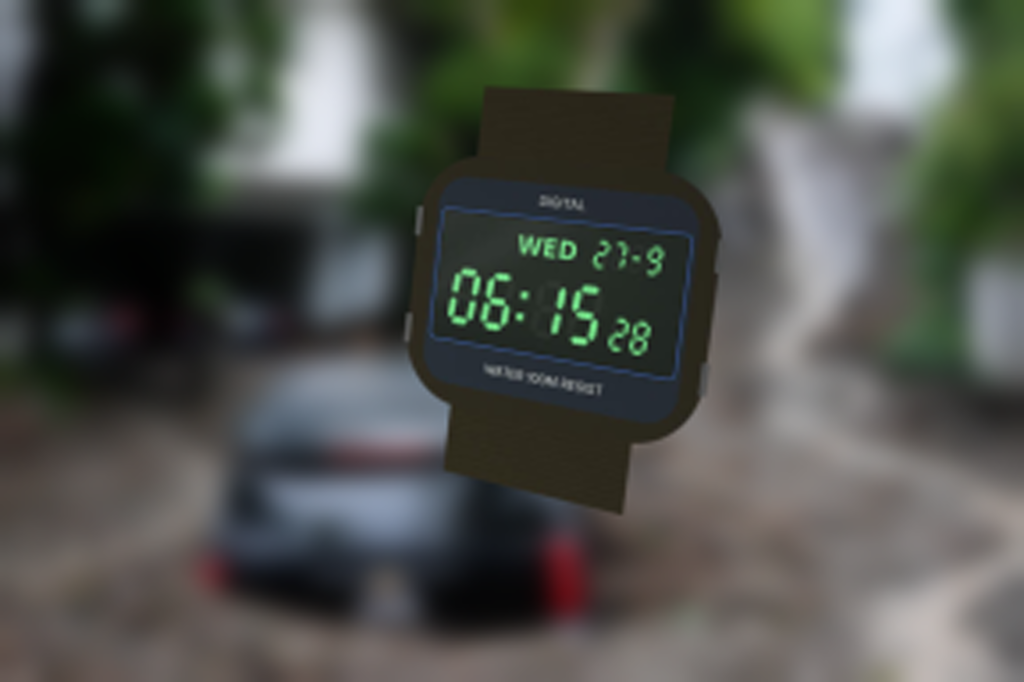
**6:15:28**
